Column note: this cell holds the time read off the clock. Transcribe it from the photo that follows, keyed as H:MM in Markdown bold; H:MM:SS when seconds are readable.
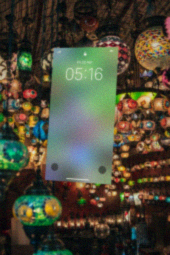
**5:16**
